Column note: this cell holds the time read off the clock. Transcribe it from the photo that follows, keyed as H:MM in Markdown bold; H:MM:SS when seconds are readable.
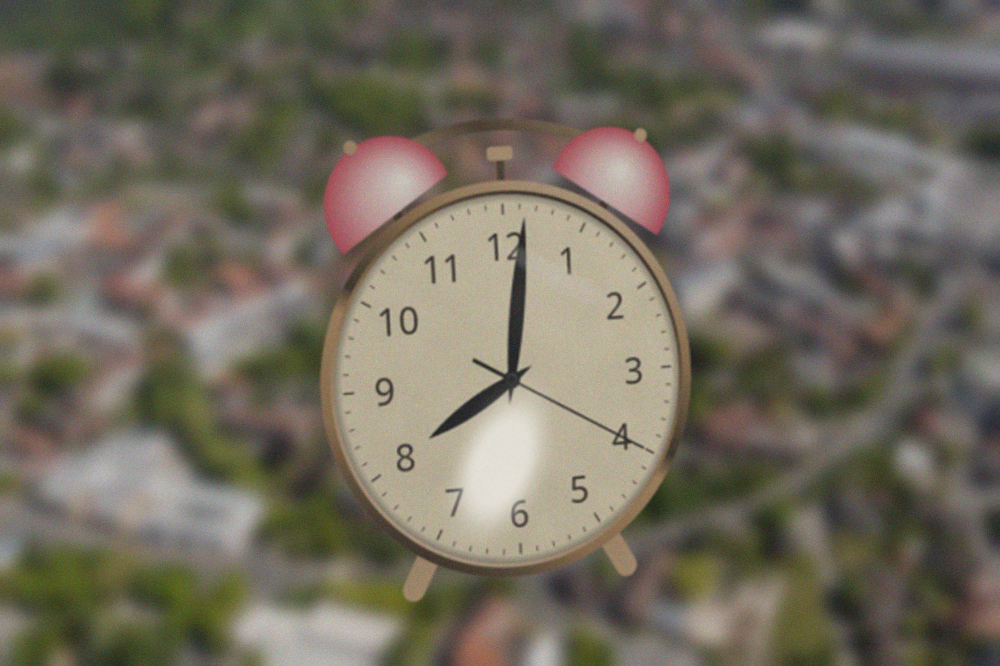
**8:01:20**
